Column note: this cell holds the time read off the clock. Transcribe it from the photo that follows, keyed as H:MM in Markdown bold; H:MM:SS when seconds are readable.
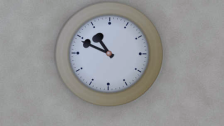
**10:49**
